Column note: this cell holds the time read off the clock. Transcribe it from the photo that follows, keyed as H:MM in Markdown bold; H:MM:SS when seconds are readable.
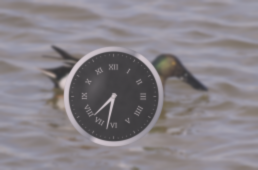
**7:32**
